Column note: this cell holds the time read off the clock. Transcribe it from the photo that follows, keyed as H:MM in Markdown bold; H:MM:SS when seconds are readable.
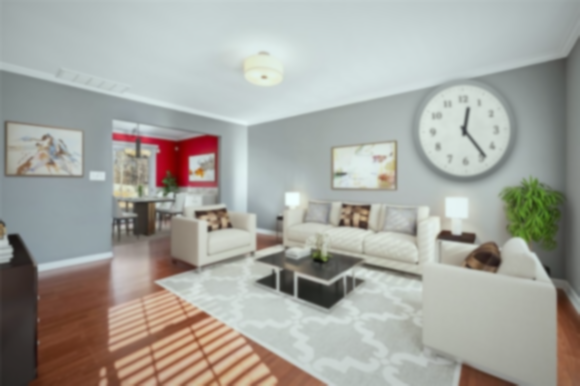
**12:24**
